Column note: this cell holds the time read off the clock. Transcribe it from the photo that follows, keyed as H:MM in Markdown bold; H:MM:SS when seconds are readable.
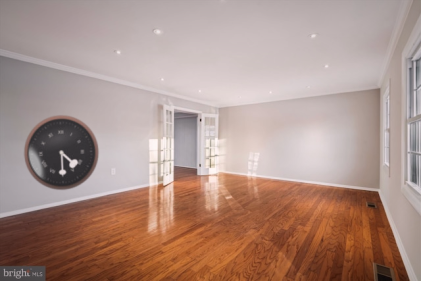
**4:30**
